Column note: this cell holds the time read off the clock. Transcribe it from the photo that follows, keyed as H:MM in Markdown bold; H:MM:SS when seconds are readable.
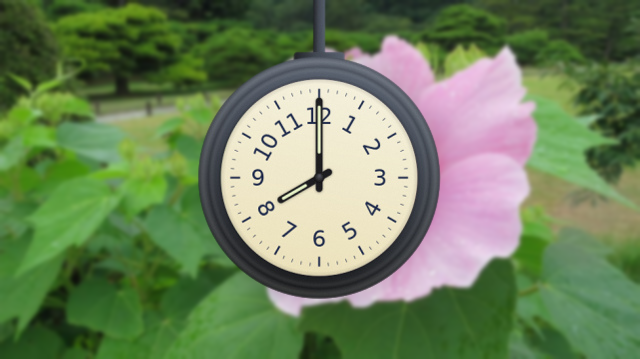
**8:00**
